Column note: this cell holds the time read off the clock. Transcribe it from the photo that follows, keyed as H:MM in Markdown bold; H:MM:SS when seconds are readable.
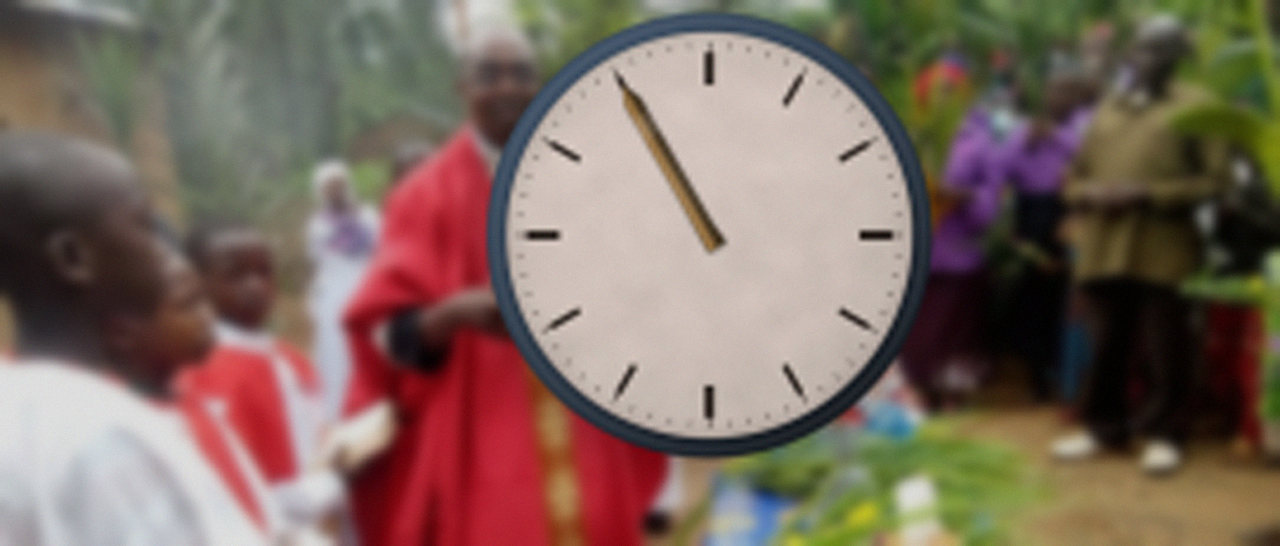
**10:55**
